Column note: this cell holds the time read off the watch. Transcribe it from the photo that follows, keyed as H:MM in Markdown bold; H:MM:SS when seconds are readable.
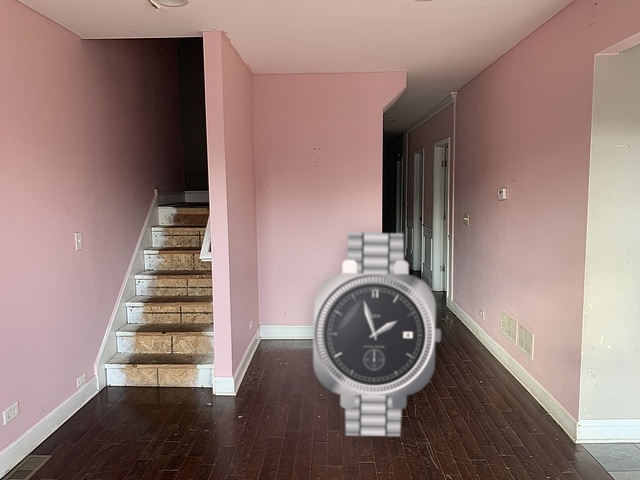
**1:57**
